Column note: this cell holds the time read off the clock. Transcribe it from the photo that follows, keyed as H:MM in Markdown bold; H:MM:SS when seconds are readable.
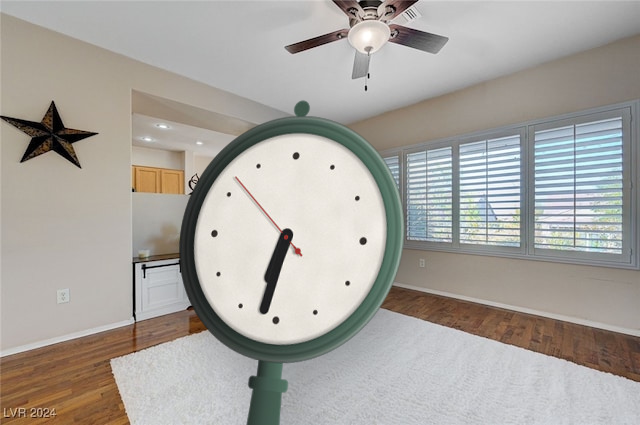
**6:31:52**
